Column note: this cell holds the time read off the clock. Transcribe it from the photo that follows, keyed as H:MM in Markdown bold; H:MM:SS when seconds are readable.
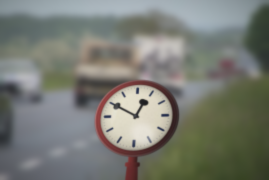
**12:50**
